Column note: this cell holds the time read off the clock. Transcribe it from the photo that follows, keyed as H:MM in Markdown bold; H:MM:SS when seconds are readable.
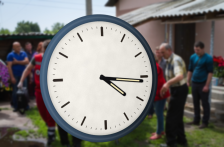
**4:16**
